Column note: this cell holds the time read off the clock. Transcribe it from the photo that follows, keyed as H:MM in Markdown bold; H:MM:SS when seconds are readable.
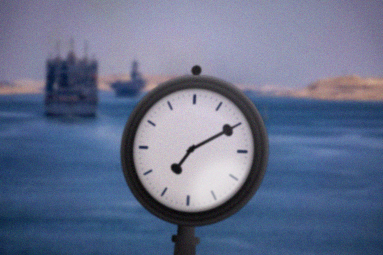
**7:10**
